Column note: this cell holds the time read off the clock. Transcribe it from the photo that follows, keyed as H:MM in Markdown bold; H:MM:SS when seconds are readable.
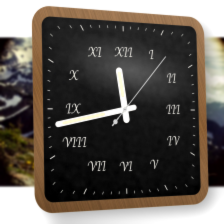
**11:43:07**
